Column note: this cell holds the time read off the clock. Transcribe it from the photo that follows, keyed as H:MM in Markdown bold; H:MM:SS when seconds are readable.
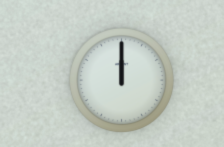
**12:00**
